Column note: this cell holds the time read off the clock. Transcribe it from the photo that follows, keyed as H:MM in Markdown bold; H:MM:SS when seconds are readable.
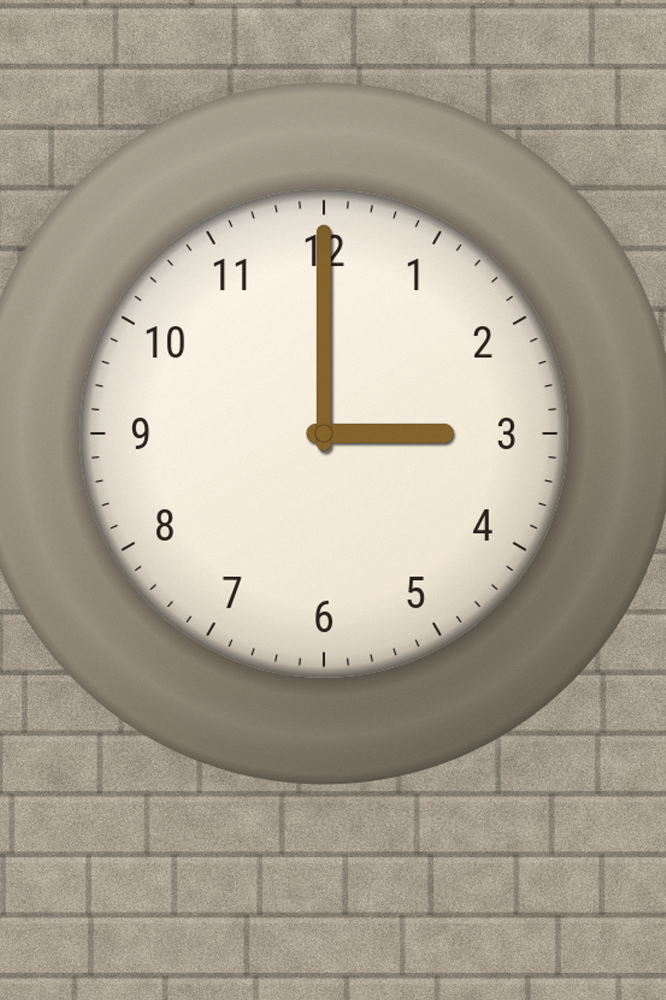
**3:00**
